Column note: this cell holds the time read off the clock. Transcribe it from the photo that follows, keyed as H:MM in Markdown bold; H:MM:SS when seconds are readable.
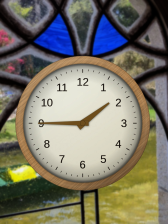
**1:45**
